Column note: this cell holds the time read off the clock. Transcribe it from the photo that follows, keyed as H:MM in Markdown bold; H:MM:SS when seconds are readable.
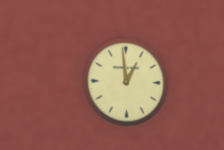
**12:59**
